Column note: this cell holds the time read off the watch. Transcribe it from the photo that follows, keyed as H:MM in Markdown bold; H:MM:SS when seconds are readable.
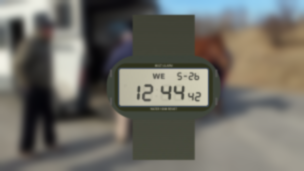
**12:44**
